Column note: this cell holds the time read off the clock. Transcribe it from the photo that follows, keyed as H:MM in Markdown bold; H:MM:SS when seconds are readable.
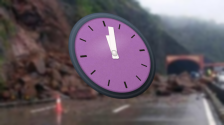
**12:02**
